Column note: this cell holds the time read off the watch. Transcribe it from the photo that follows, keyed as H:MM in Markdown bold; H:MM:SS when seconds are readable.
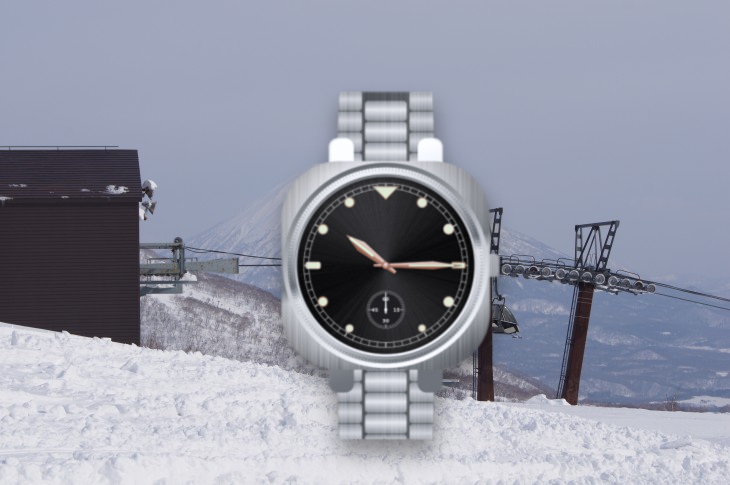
**10:15**
